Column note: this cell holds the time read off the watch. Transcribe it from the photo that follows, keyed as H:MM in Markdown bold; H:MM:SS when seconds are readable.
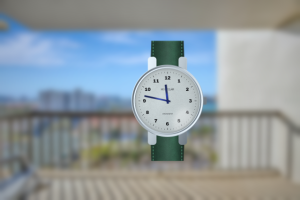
**11:47**
